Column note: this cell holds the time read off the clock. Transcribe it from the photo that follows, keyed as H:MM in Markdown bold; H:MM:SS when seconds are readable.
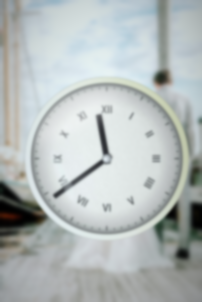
**11:39**
